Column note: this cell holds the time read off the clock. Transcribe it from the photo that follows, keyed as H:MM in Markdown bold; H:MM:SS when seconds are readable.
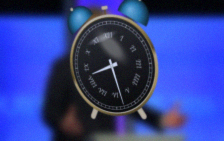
**8:28**
